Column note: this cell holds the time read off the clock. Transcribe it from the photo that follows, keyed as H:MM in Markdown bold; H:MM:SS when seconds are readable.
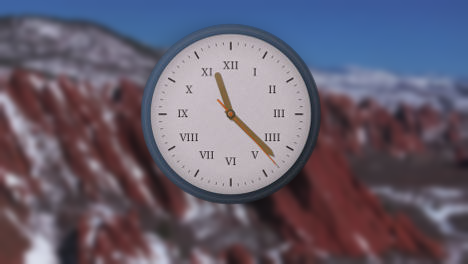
**11:22:23**
